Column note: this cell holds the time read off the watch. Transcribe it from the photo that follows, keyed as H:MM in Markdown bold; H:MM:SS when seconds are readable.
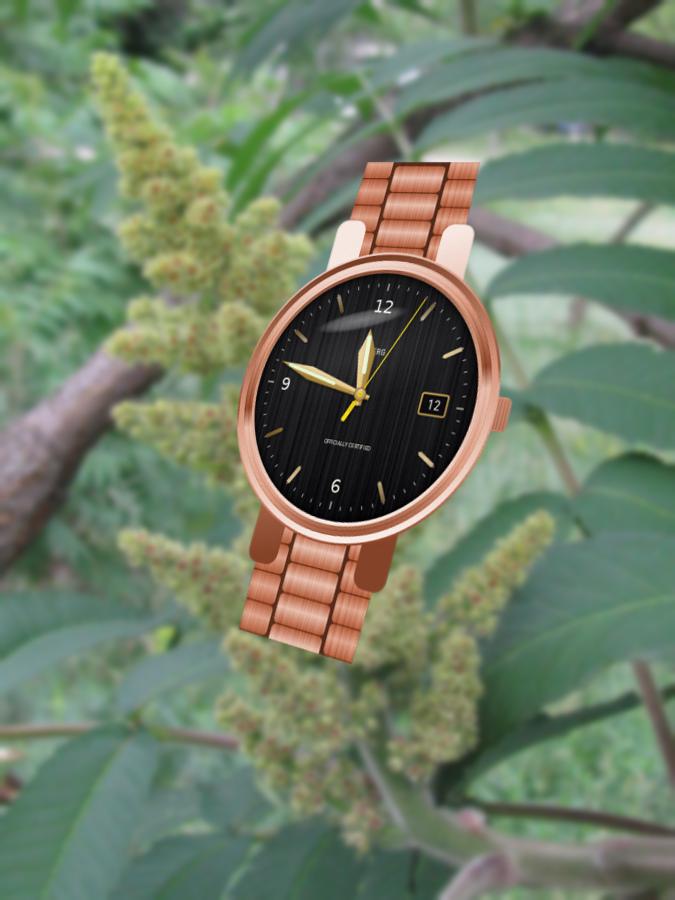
**11:47:04**
